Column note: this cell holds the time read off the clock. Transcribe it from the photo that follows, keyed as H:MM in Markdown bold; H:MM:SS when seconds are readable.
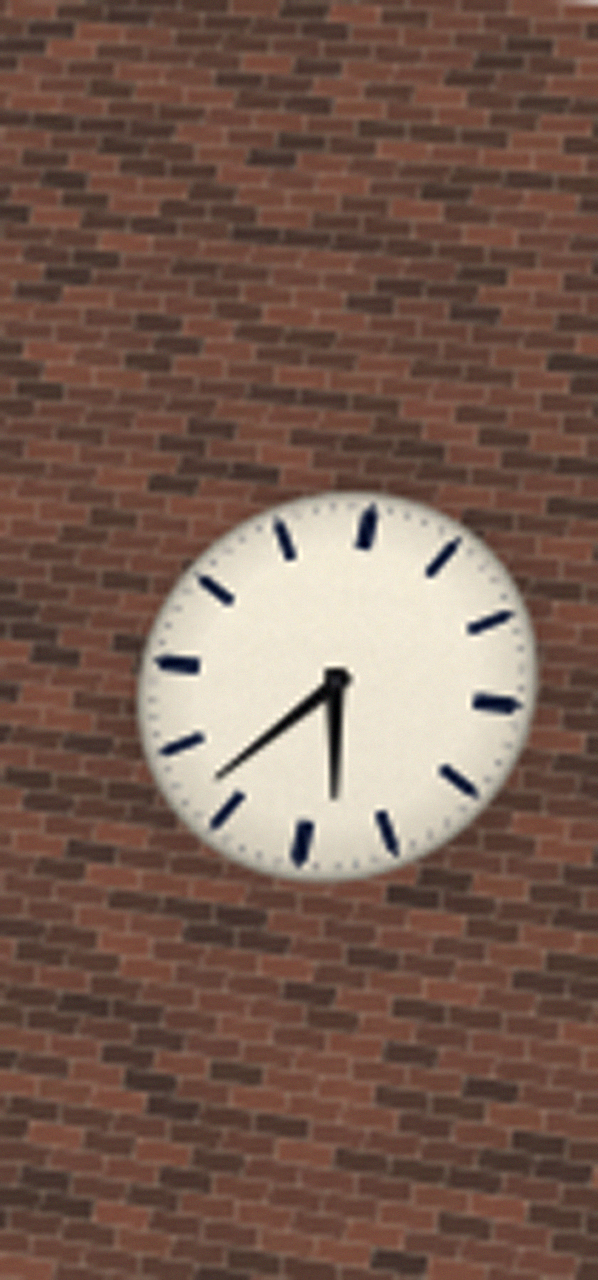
**5:37**
